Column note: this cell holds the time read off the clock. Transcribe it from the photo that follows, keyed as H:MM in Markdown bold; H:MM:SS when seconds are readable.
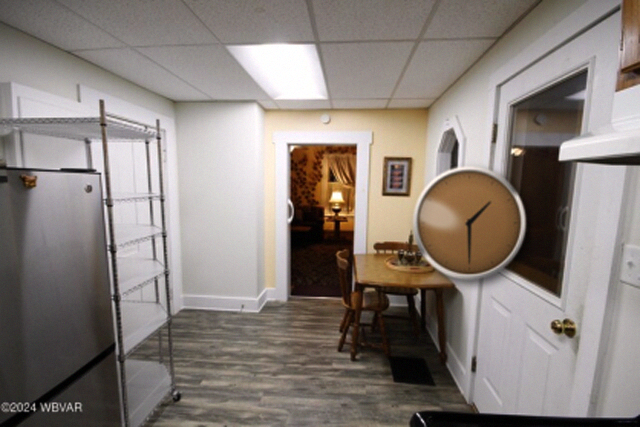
**1:30**
